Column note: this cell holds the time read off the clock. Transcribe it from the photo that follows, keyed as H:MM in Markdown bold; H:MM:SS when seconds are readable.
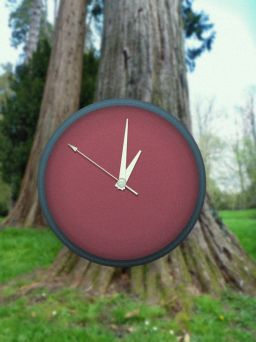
**1:00:51**
